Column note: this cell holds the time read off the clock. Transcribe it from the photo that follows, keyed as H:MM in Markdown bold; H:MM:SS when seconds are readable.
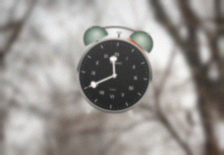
**11:40**
